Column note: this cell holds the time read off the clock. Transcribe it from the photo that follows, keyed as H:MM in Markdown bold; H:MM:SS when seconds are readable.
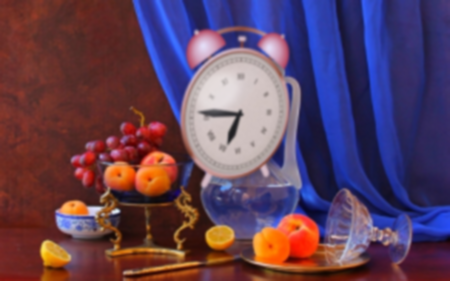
**6:46**
